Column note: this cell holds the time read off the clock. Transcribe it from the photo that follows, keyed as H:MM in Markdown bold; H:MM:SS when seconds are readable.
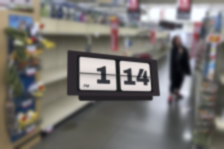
**1:14**
